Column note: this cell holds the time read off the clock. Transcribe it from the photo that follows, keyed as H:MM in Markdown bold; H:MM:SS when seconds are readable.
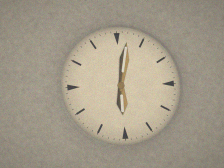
**6:02**
